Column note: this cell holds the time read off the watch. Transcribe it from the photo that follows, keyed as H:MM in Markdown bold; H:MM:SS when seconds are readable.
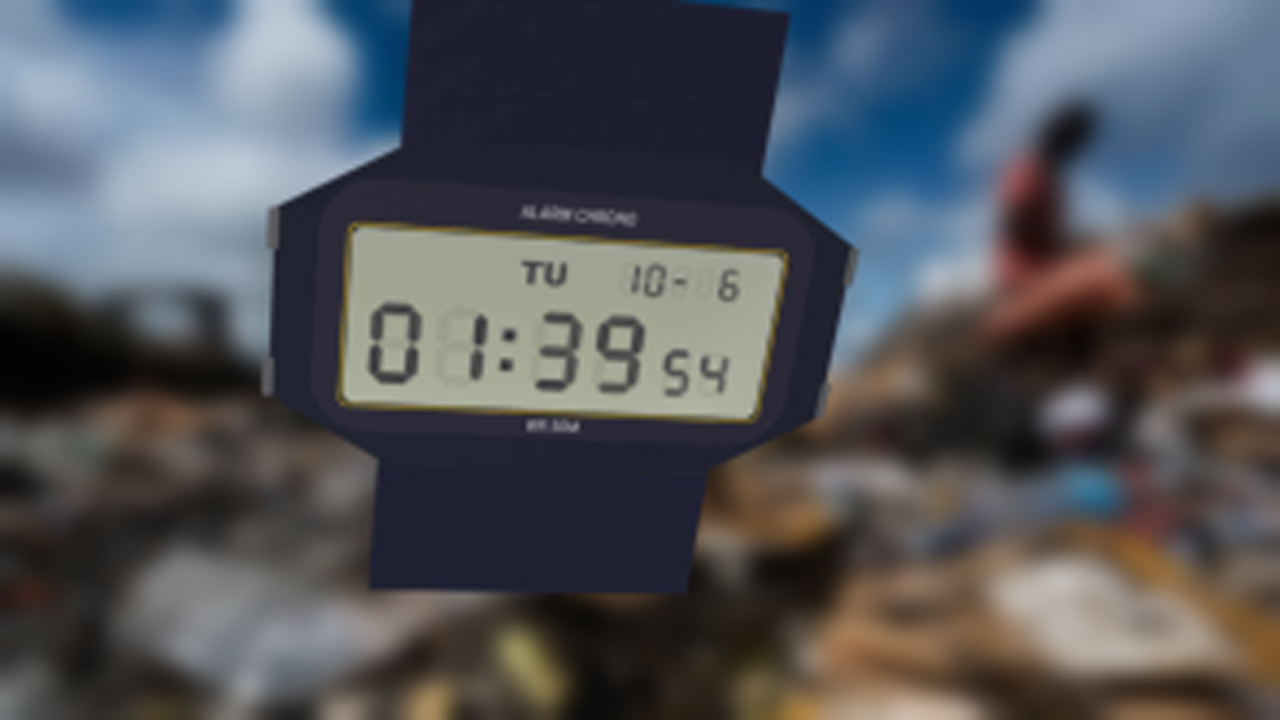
**1:39:54**
